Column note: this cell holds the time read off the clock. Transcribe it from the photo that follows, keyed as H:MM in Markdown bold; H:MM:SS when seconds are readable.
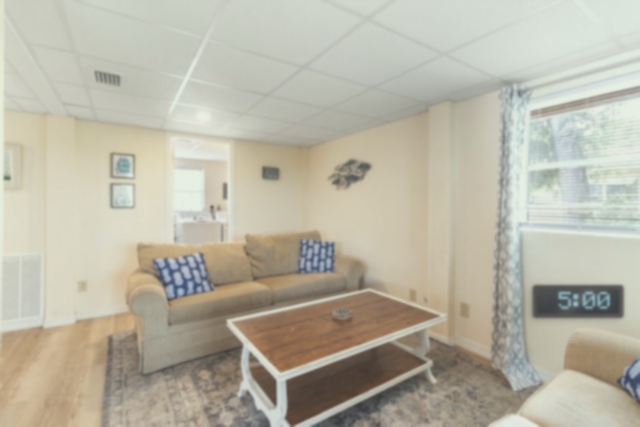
**5:00**
